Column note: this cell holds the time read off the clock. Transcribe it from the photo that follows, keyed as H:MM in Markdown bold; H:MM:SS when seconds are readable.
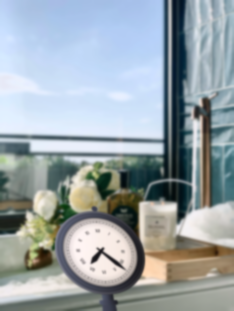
**7:22**
